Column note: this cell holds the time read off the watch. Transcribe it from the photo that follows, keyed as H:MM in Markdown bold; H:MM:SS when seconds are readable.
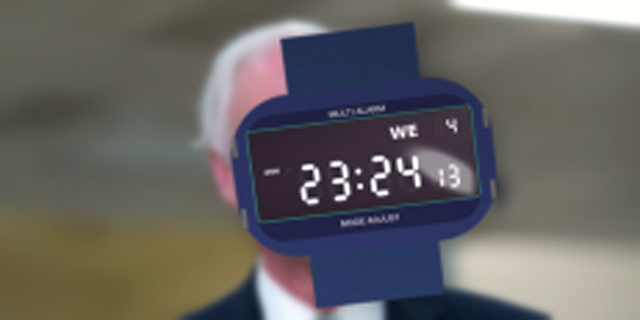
**23:24:13**
